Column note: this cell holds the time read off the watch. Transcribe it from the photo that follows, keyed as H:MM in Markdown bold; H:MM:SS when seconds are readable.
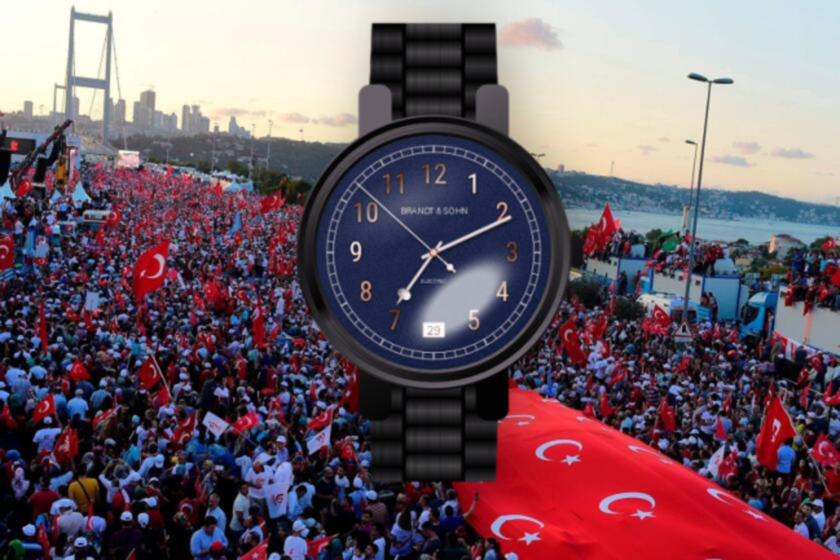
**7:10:52**
